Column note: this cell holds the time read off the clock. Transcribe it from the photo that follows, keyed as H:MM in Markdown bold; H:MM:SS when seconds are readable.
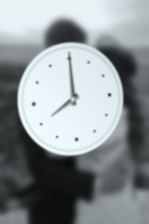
**8:00**
